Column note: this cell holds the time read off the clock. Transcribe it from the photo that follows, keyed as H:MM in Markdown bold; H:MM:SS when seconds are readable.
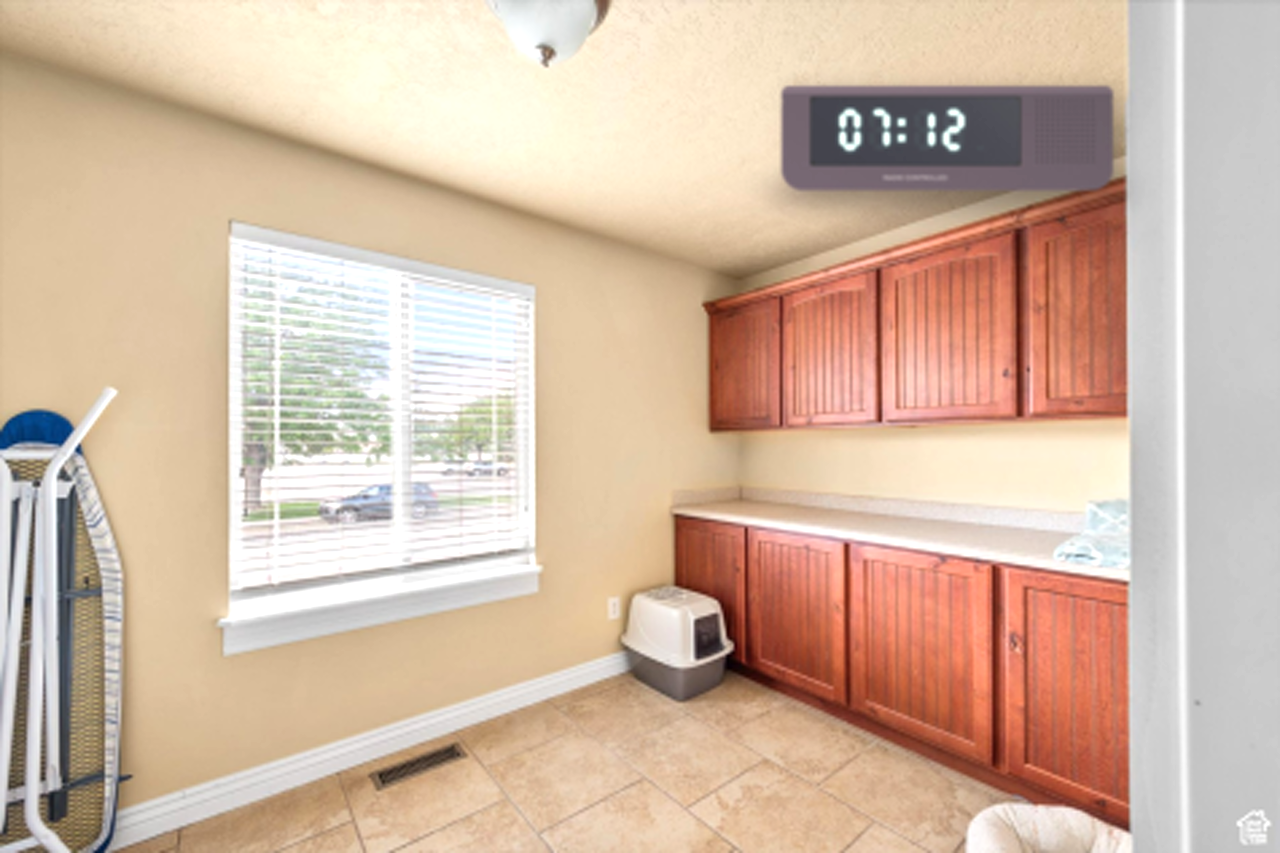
**7:12**
